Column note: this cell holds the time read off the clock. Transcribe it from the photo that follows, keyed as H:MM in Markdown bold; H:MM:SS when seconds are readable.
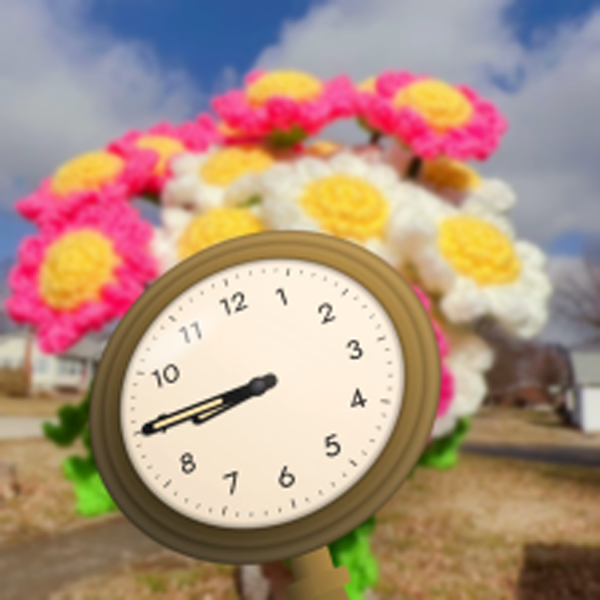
**8:45**
